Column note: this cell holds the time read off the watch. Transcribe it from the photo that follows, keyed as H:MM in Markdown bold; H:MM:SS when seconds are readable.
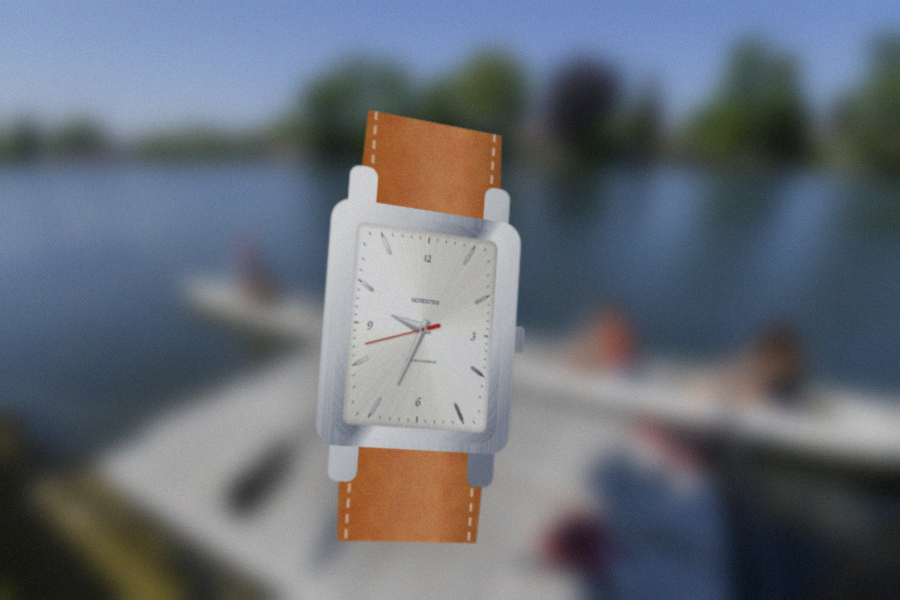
**9:33:42**
